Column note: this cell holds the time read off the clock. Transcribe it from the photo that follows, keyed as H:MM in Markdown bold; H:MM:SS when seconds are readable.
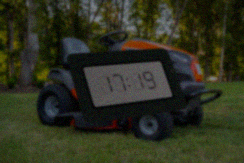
**17:19**
